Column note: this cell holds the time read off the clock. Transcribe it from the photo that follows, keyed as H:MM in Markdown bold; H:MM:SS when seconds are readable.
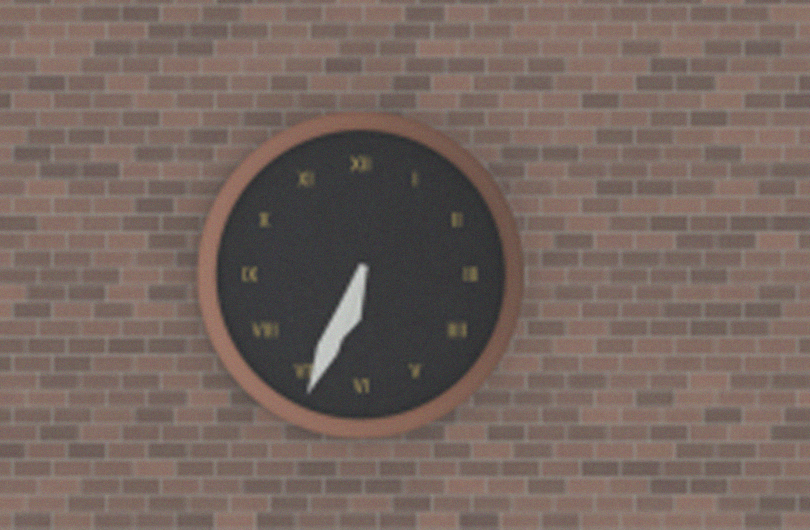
**6:34**
